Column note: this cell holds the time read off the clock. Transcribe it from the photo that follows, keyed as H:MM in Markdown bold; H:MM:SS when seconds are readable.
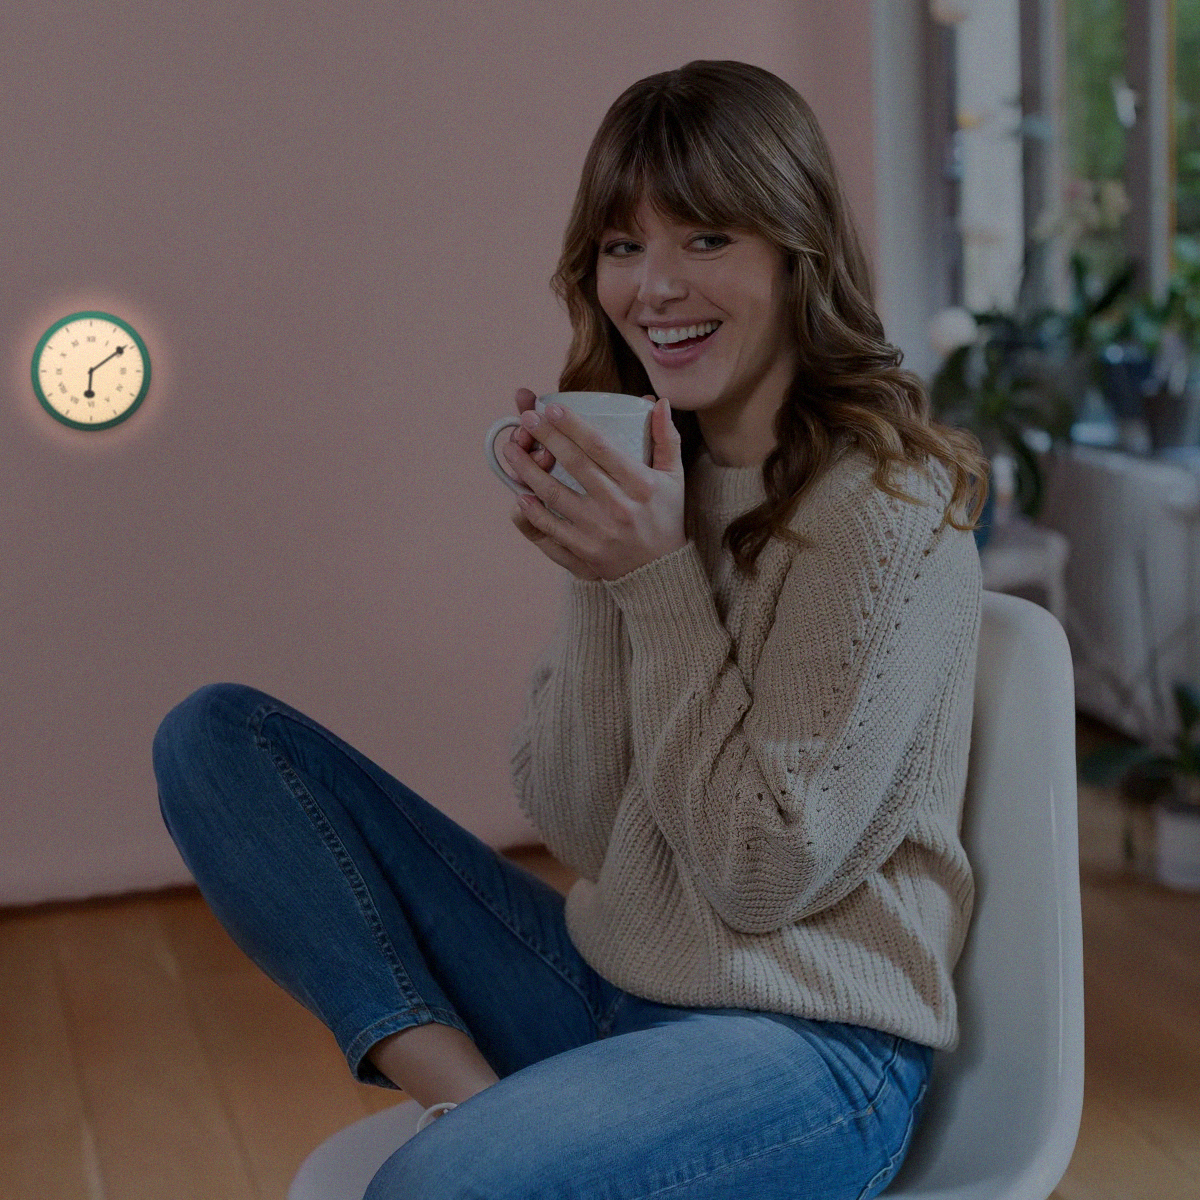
**6:09**
